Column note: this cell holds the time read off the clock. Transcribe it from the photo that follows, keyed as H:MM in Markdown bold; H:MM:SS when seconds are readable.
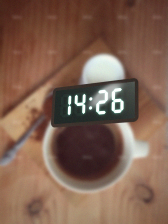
**14:26**
